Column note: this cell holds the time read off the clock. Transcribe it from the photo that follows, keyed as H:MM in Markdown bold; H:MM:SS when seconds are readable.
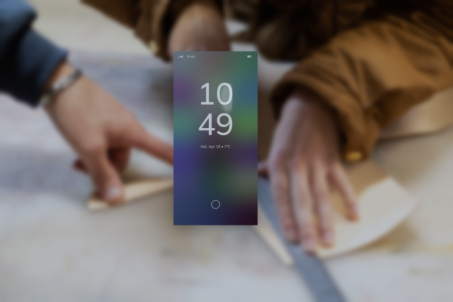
**10:49**
